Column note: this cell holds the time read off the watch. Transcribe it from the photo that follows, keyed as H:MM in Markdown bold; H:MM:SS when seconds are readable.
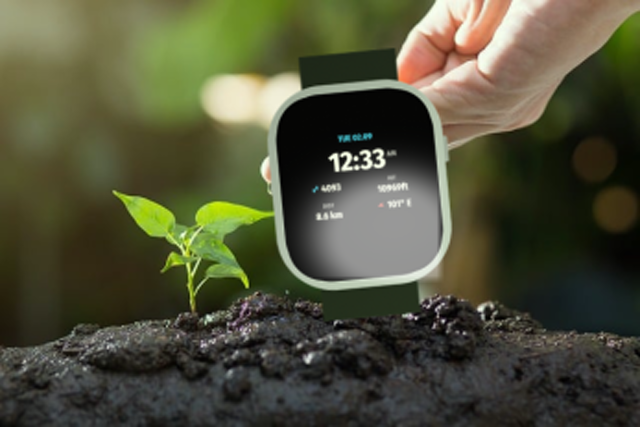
**12:33**
